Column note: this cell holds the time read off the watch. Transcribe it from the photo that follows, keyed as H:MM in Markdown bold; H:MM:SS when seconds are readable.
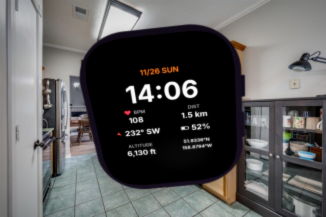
**14:06**
